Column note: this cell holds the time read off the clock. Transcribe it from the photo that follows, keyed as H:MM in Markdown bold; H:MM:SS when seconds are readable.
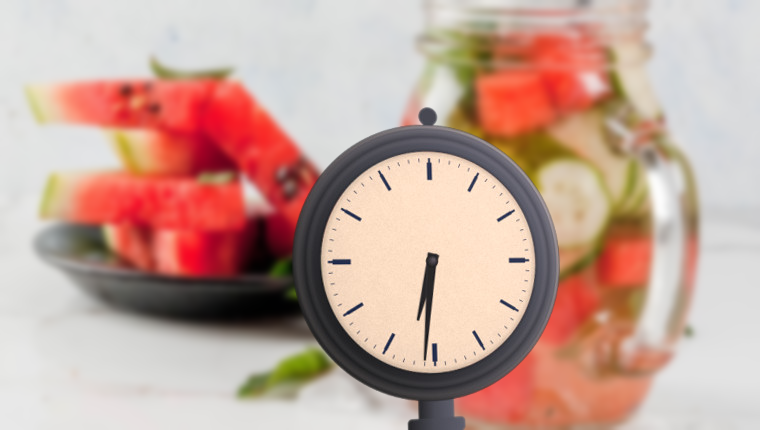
**6:31**
